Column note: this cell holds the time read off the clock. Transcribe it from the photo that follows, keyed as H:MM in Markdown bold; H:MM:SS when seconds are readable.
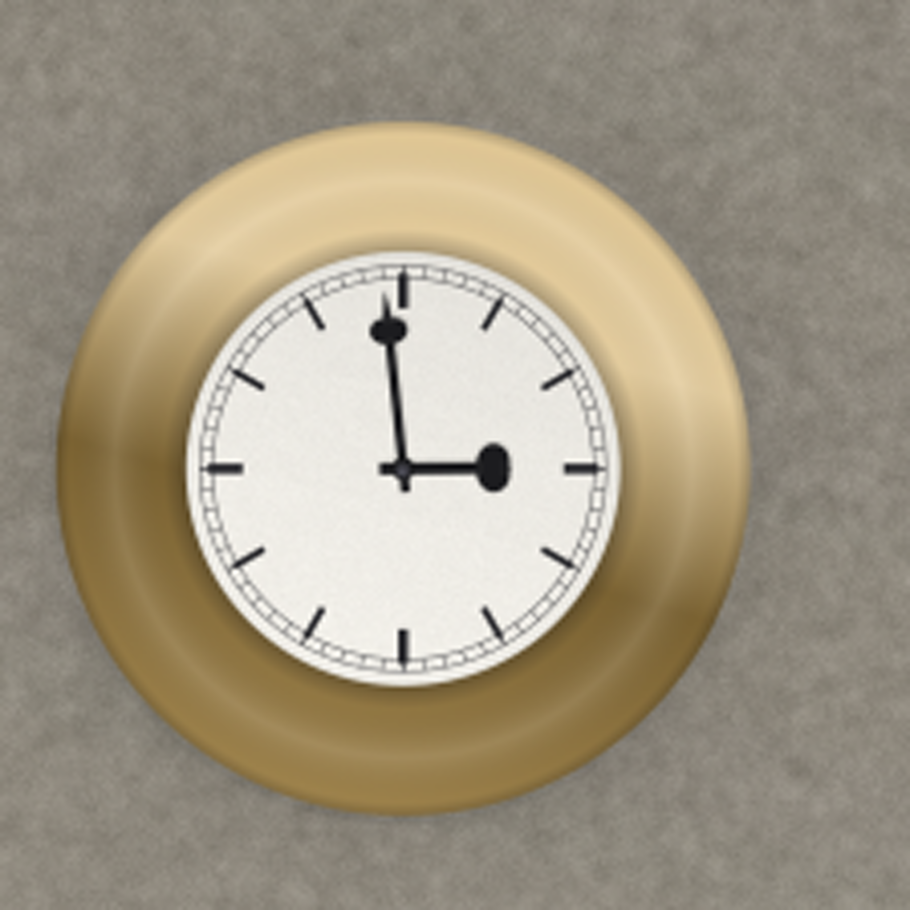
**2:59**
